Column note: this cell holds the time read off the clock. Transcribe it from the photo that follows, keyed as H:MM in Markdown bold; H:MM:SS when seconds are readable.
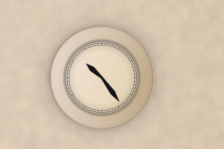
**10:24**
